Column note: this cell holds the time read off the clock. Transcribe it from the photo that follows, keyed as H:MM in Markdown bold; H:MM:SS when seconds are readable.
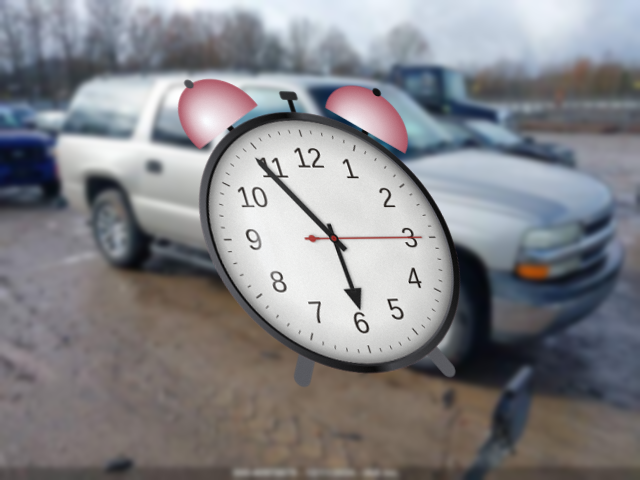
**5:54:15**
